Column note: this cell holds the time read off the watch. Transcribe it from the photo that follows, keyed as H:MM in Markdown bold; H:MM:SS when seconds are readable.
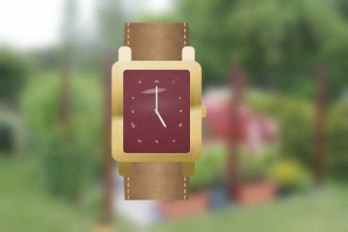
**5:00**
